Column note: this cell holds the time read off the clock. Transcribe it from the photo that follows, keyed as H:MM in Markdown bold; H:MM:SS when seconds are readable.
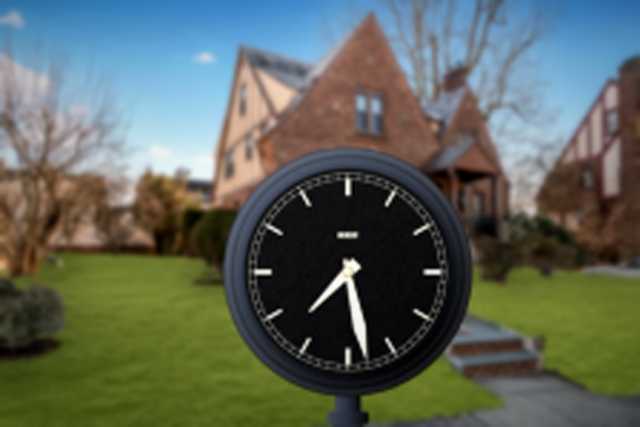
**7:28**
